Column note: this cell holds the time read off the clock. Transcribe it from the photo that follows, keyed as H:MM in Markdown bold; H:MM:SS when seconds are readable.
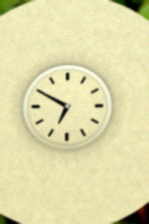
**6:50**
